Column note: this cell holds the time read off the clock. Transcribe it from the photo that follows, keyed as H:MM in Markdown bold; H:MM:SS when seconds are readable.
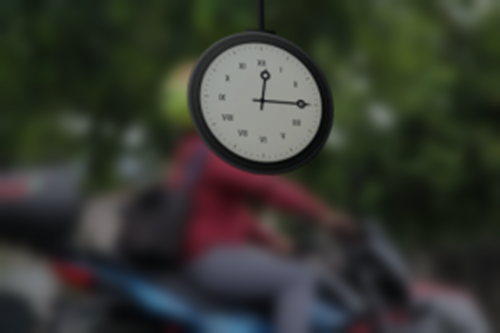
**12:15**
